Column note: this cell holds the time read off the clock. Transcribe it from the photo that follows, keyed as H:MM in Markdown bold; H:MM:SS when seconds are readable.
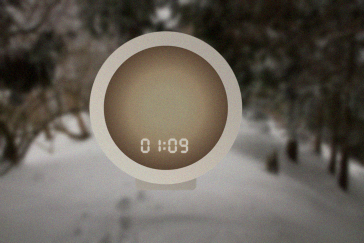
**1:09**
